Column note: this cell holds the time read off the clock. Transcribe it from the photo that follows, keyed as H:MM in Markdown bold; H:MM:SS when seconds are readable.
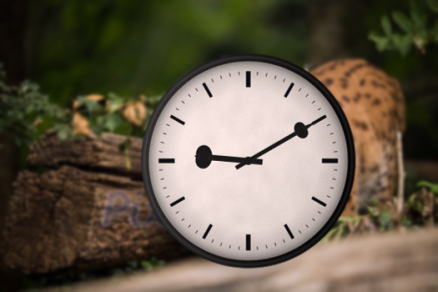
**9:10**
